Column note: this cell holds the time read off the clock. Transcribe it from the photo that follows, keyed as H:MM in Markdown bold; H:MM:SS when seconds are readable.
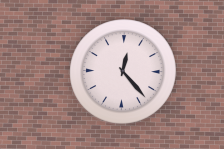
**12:23**
